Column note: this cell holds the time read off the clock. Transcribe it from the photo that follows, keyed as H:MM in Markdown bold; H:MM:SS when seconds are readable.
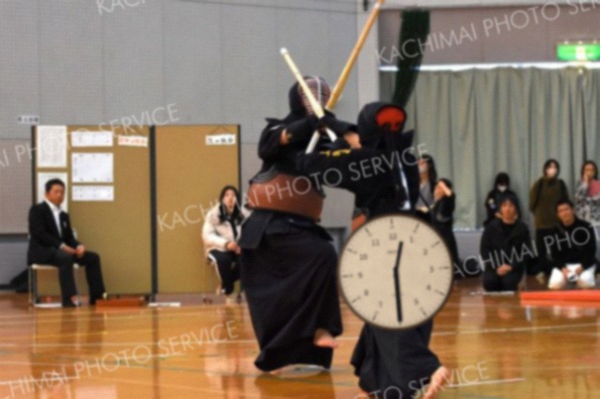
**12:30**
